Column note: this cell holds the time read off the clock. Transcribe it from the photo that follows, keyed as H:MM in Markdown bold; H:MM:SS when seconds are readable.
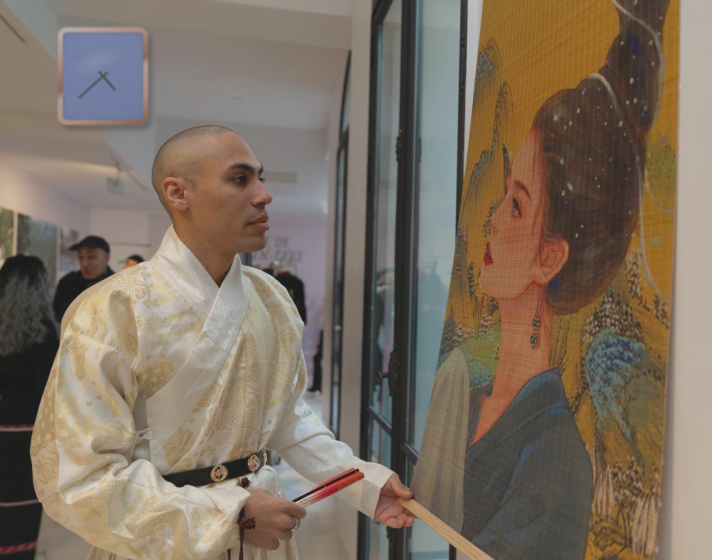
**4:38**
